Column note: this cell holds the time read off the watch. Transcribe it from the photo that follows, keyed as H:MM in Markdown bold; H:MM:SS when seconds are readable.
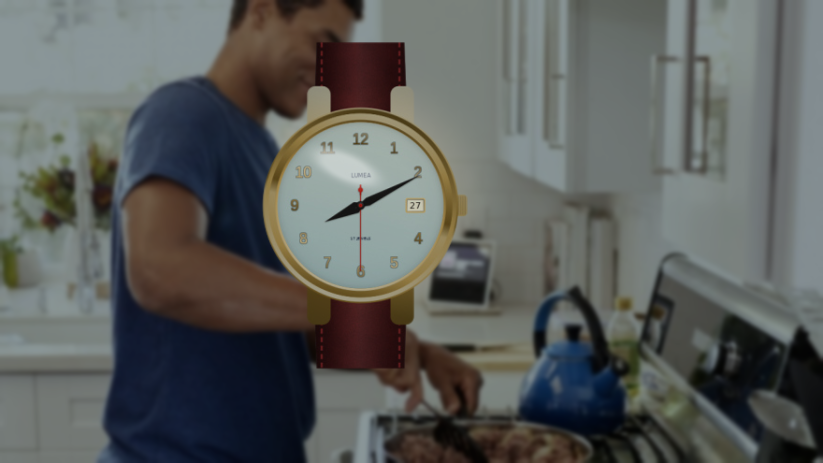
**8:10:30**
